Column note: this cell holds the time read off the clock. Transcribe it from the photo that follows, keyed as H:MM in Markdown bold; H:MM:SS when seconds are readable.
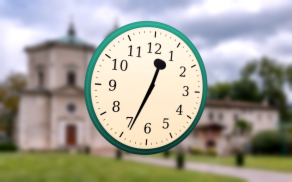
**12:34**
